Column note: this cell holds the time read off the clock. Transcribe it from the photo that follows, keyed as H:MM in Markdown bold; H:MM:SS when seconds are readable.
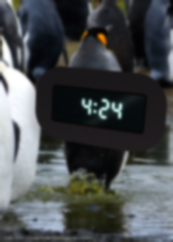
**4:24**
